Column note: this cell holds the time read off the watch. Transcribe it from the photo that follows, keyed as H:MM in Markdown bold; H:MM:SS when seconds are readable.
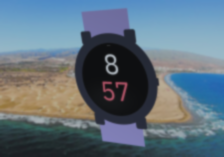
**8:57**
